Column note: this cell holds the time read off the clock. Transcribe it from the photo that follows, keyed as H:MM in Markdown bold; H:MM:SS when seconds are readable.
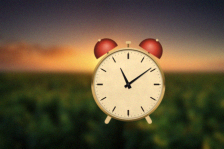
**11:09**
